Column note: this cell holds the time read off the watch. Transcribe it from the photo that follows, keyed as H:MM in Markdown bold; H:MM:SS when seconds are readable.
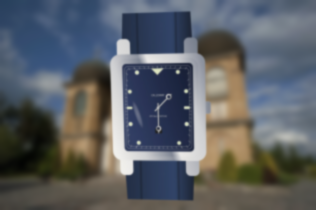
**1:30**
